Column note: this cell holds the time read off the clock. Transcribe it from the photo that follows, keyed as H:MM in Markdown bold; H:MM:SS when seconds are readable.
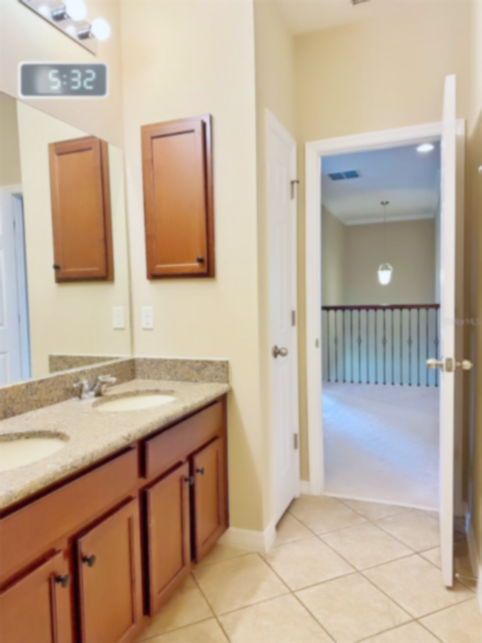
**5:32**
